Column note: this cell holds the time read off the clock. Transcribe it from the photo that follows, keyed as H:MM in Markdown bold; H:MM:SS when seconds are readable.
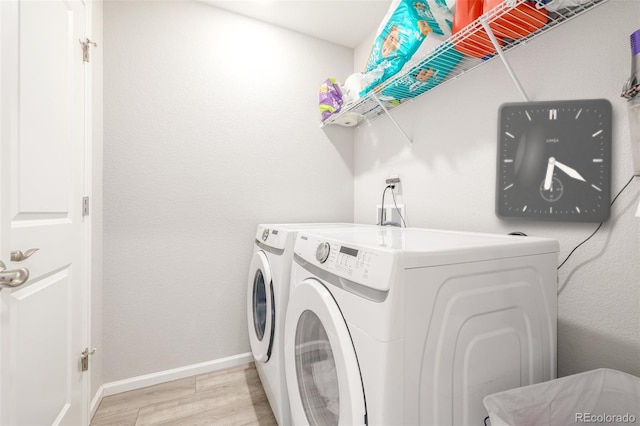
**6:20**
